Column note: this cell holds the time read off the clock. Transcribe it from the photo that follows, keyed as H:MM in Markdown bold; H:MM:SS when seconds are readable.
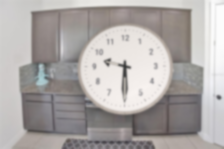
**9:30**
